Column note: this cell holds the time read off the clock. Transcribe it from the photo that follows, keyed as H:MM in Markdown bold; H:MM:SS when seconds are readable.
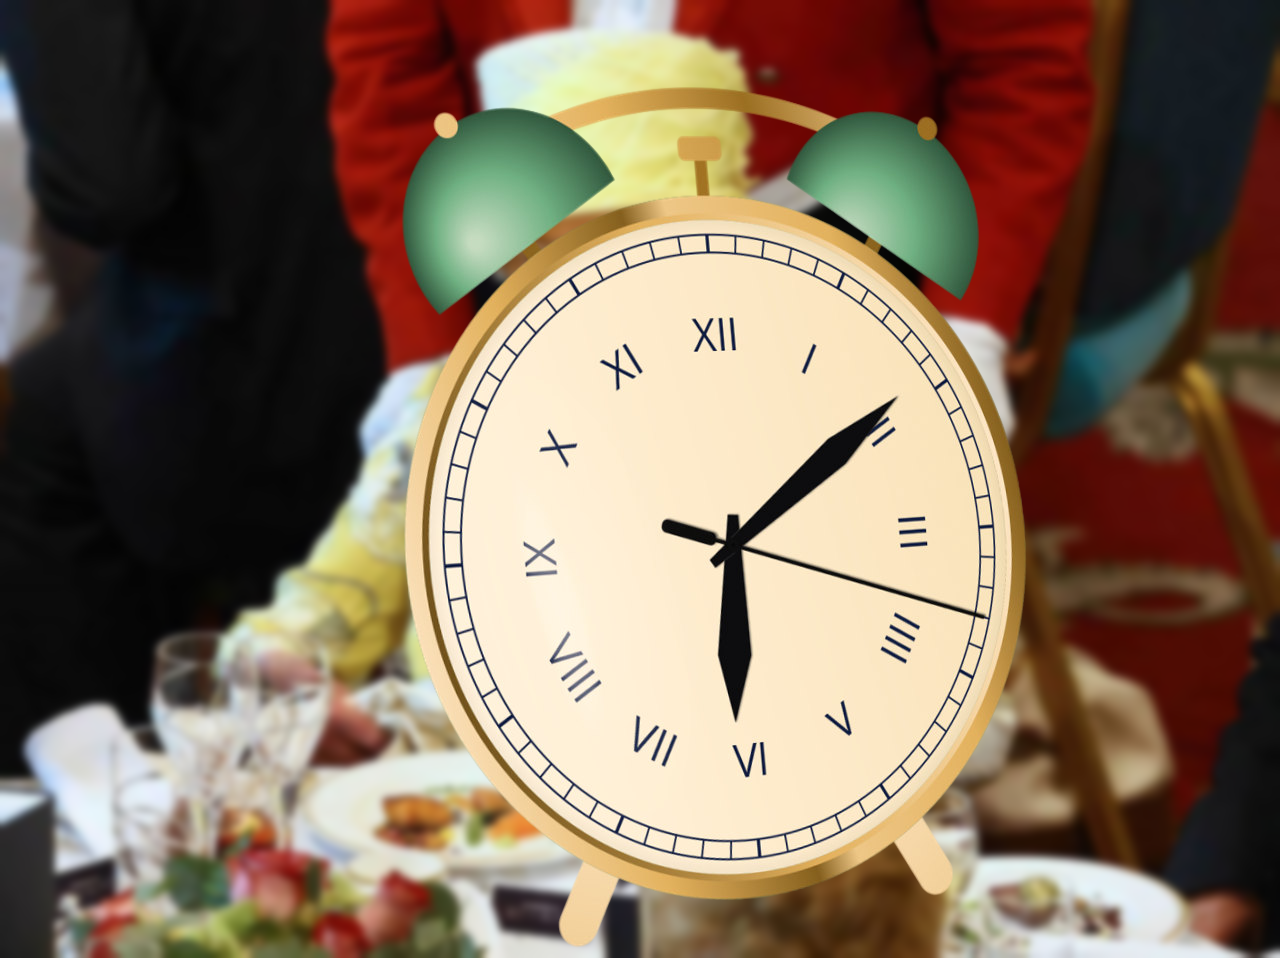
**6:09:18**
